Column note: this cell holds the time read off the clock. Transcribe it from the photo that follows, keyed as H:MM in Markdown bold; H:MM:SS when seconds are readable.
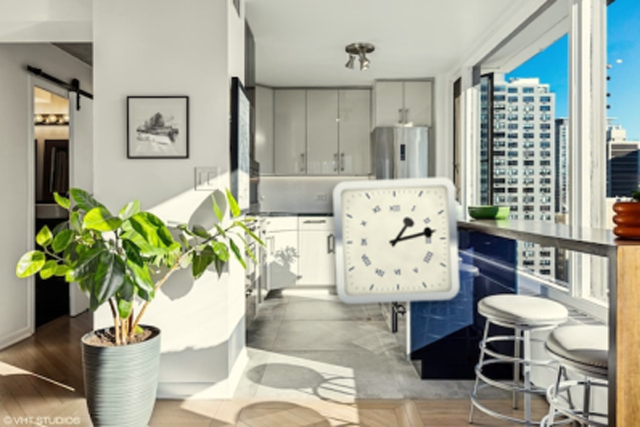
**1:13**
